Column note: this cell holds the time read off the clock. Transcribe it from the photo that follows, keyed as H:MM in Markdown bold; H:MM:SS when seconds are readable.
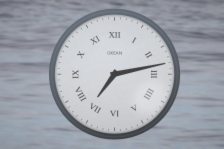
**7:13**
